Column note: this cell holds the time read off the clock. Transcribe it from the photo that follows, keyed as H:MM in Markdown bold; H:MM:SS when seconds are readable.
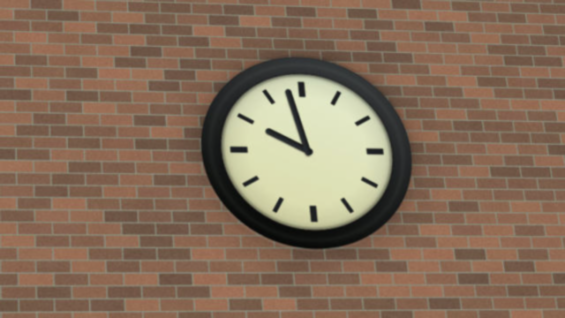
**9:58**
